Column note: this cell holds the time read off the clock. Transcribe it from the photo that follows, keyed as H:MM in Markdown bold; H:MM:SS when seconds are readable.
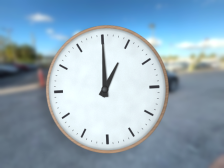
**1:00**
